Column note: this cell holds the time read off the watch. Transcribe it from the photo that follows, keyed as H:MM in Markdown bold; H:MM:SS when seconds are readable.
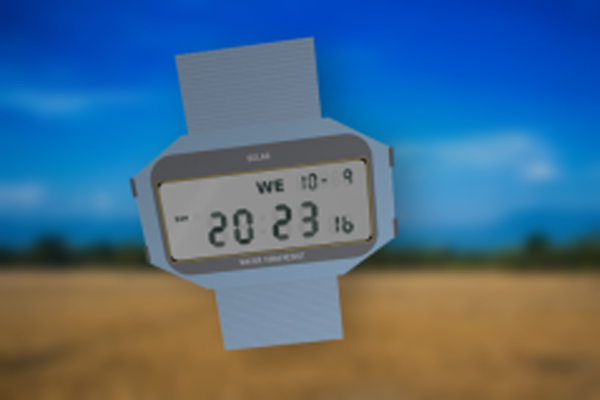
**20:23:16**
